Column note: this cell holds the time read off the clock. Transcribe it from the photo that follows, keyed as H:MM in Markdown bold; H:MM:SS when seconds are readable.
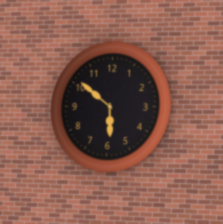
**5:51**
